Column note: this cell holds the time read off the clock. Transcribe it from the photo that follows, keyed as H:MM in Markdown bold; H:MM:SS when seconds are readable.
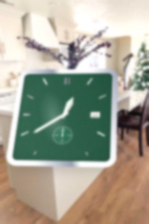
**12:39**
